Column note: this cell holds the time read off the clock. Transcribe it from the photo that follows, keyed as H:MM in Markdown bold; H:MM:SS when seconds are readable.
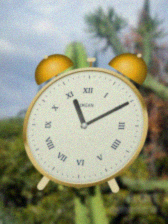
**11:10**
